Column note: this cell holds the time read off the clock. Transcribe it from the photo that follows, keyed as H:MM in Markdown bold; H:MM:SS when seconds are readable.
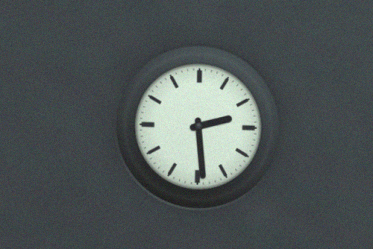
**2:29**
